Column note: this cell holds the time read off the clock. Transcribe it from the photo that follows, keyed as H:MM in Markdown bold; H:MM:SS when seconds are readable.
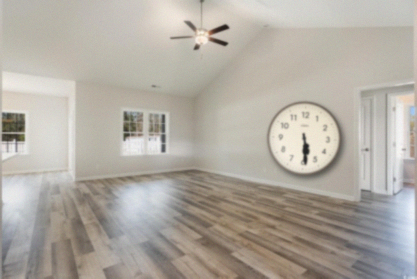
**5:29**
